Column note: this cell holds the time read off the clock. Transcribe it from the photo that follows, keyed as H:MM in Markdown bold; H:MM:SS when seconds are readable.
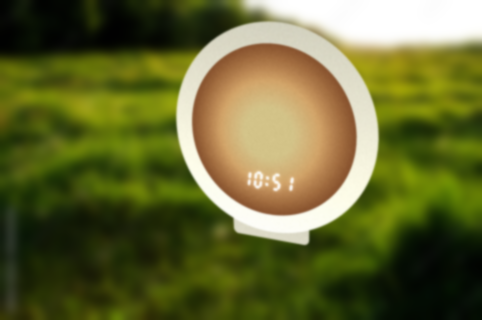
**10:51**
